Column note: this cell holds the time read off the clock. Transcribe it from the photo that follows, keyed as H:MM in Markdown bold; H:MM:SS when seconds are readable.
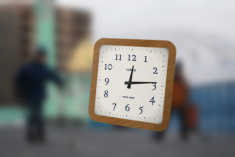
**12:14**
